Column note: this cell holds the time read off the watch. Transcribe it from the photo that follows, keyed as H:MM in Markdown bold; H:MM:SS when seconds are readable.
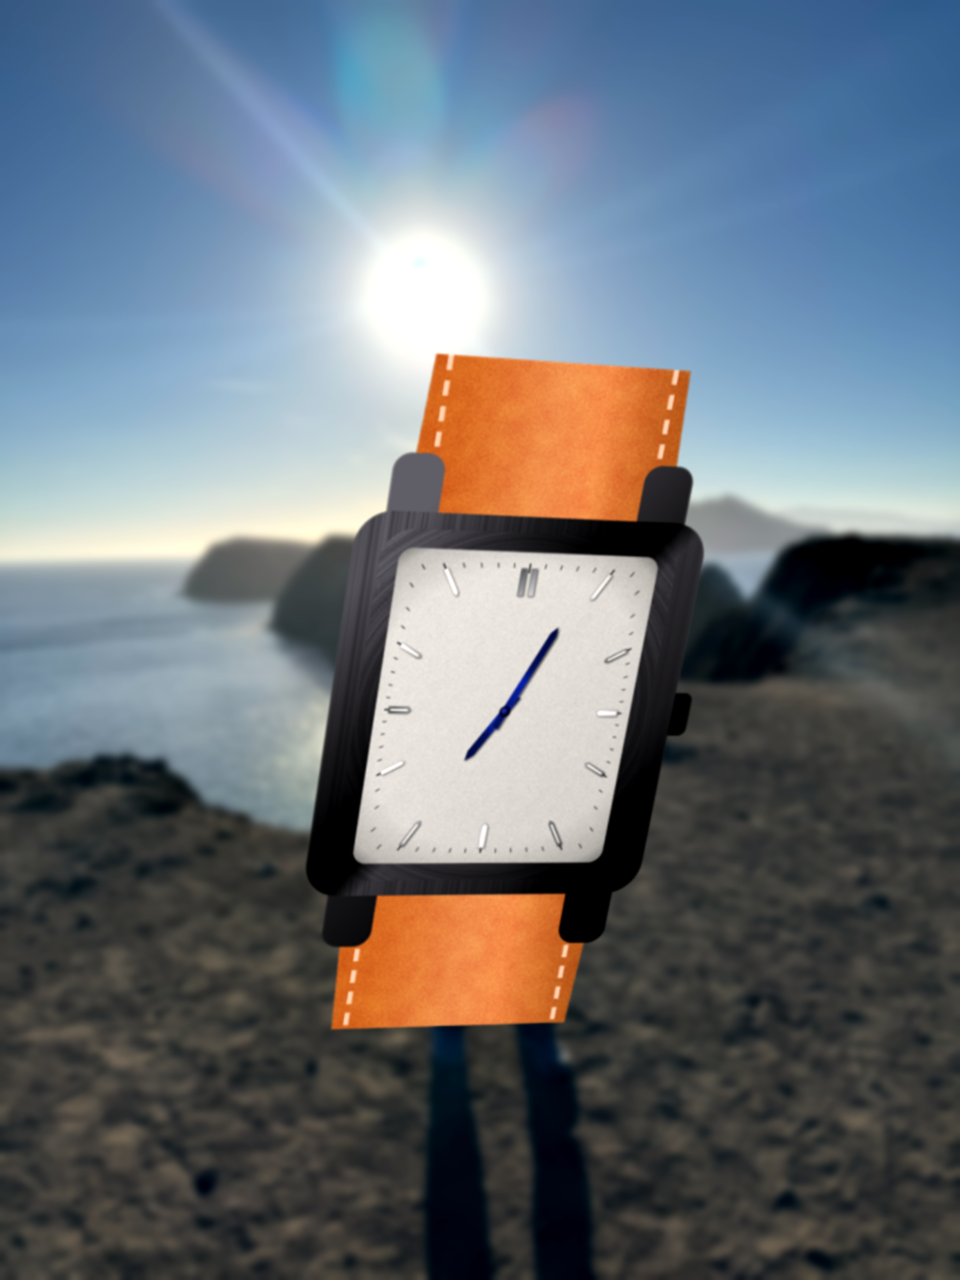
**7:04**
